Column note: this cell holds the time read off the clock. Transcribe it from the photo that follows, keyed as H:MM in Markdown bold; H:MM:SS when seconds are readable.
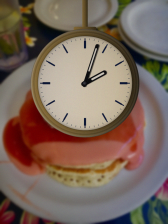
**2:03**
